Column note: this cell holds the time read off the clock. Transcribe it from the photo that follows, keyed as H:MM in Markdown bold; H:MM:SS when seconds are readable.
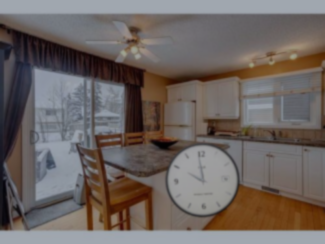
**9:59**
